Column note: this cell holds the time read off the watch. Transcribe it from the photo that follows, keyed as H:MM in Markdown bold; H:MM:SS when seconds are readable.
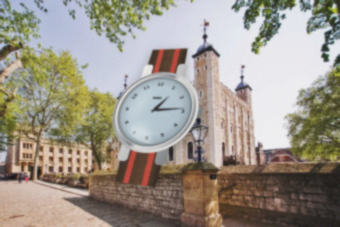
**1:14**
